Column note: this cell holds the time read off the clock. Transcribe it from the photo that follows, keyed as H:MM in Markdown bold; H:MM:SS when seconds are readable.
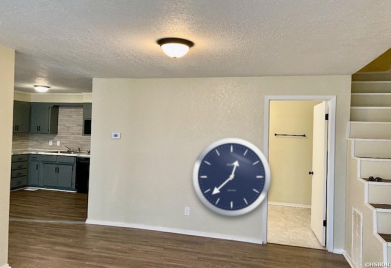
**12:38**
